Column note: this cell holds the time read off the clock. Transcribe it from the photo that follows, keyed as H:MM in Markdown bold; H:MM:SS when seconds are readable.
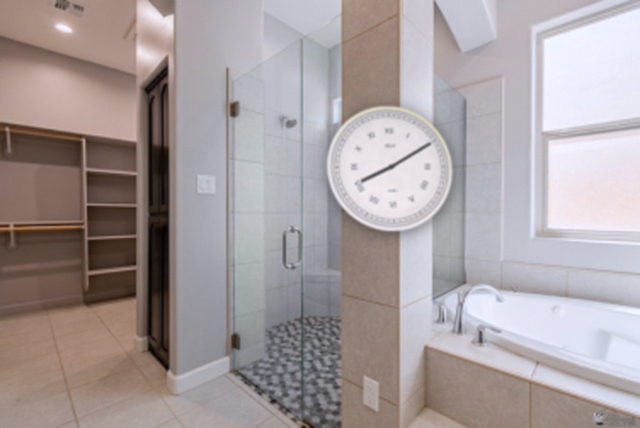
**8:10**
